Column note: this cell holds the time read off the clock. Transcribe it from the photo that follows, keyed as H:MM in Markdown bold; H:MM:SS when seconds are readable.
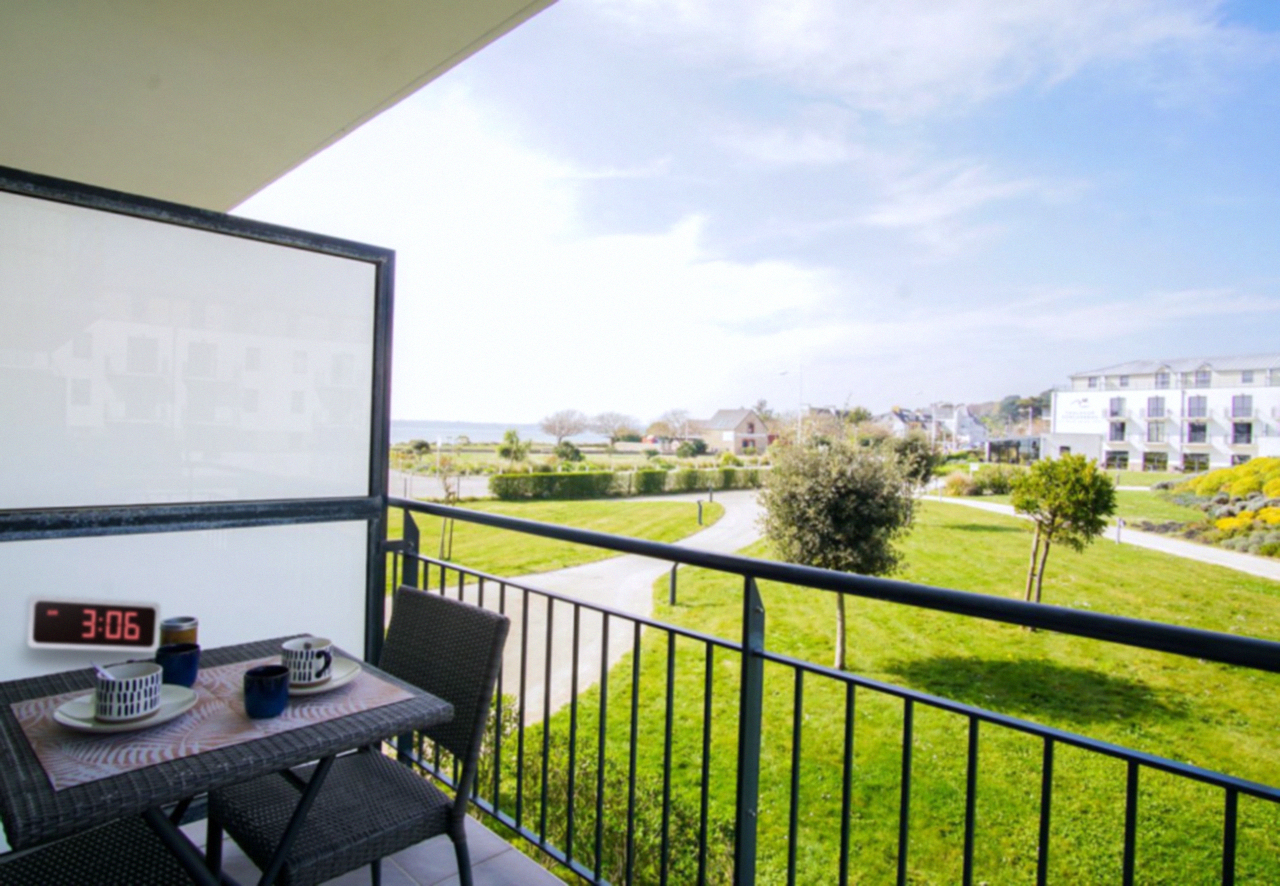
**3:06**
